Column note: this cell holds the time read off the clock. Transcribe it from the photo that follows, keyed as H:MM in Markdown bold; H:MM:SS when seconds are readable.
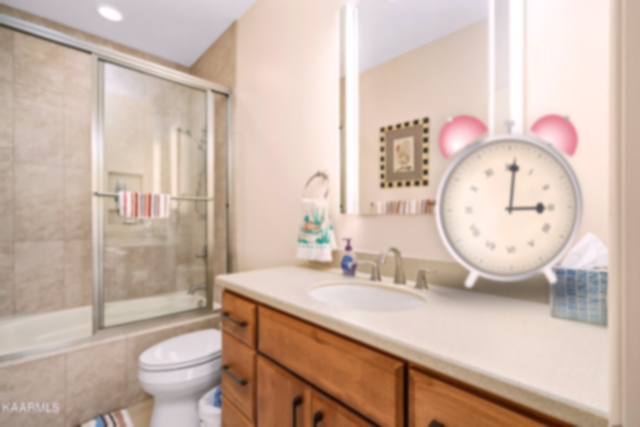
**3:01**
